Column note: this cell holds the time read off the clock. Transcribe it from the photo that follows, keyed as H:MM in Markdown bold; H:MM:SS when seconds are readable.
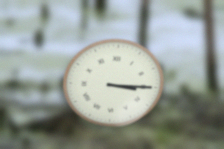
**3:15**
